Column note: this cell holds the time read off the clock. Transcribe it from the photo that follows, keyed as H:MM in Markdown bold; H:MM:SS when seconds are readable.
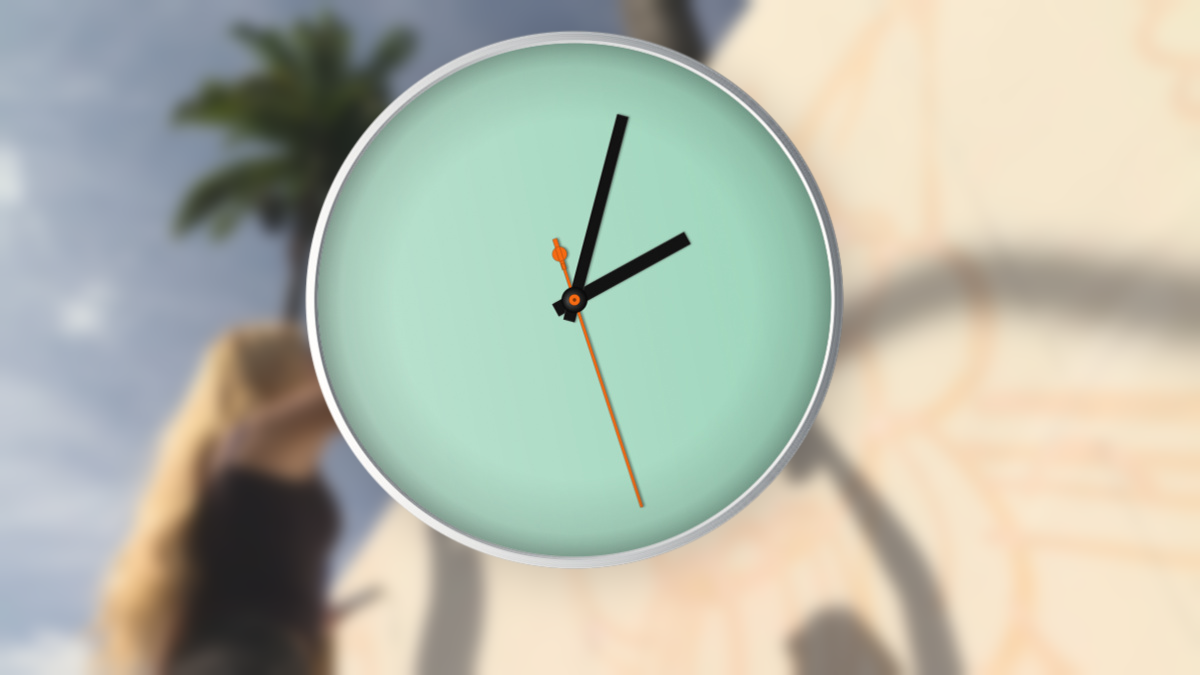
**2:02:27**
